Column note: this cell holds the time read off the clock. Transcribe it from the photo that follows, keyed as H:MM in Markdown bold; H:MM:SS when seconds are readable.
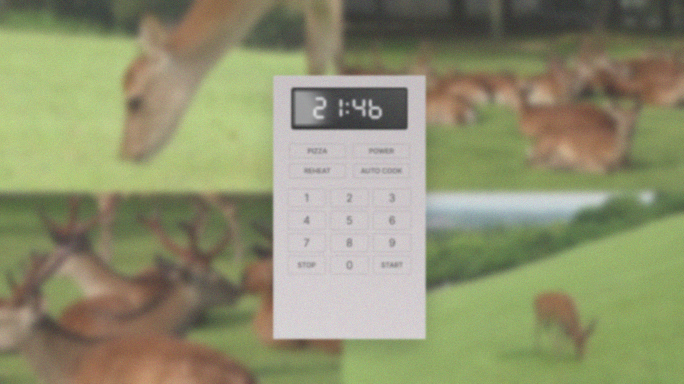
**21:46**
